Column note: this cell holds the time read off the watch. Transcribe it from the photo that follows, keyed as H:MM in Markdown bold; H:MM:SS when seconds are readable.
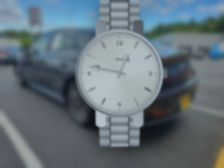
**12:47**
